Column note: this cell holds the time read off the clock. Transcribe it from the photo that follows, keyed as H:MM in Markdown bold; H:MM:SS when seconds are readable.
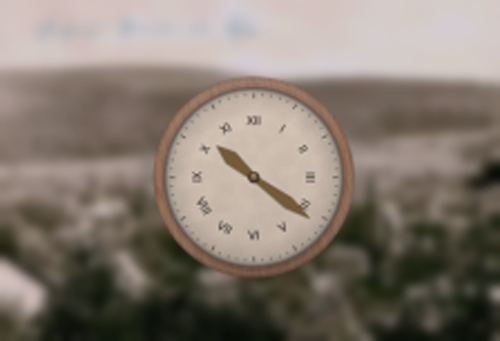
**10:21**
